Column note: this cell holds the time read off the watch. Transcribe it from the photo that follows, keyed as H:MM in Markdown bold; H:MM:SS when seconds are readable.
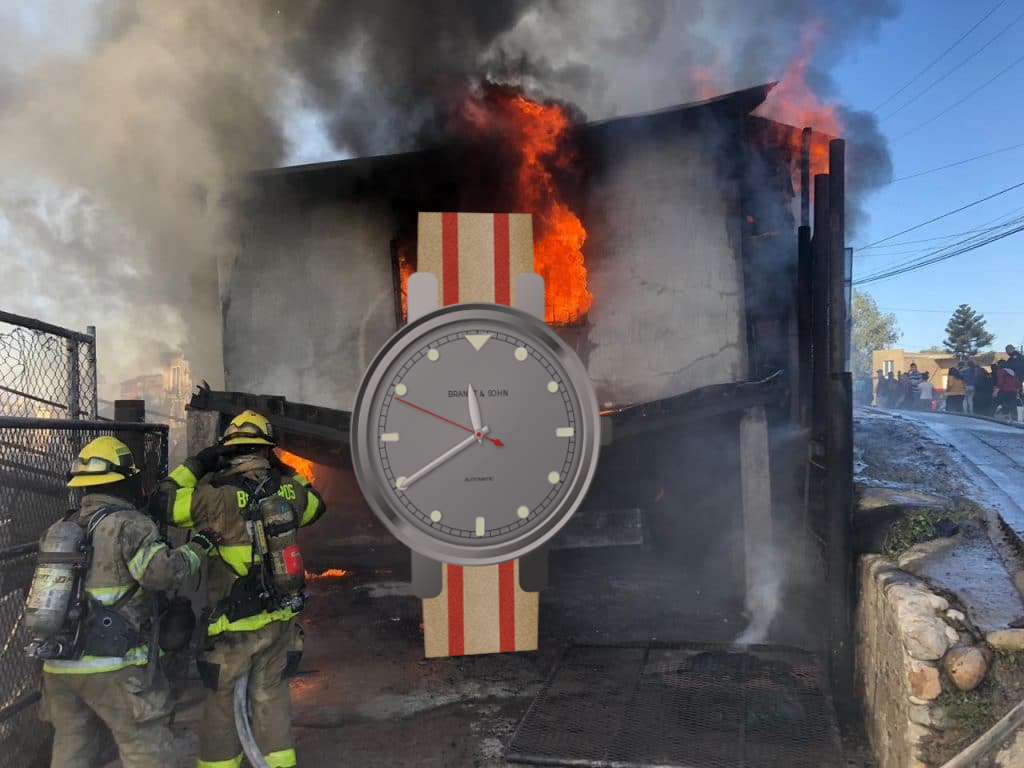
**11:39:49**
